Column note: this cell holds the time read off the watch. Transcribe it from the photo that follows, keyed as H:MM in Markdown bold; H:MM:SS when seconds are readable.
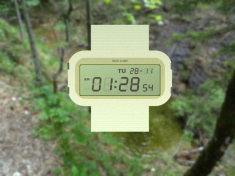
**1:28:54**
